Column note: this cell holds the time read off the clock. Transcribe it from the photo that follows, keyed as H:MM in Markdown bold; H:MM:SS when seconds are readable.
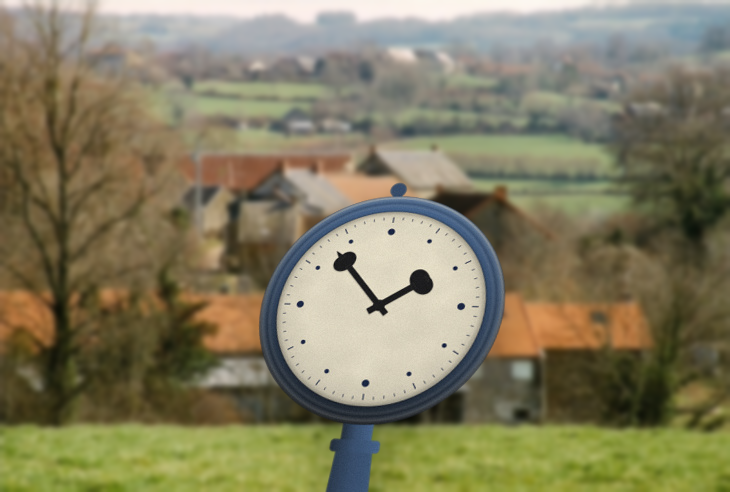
**1:53**
